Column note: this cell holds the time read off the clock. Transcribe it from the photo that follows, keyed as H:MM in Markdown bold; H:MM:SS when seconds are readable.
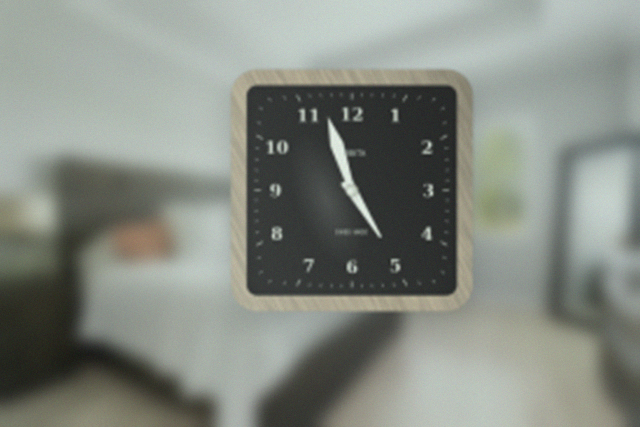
**4:57**
